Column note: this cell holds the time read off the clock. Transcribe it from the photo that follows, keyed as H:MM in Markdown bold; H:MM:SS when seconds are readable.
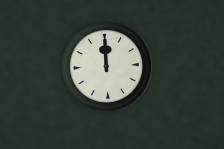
**12:00**
